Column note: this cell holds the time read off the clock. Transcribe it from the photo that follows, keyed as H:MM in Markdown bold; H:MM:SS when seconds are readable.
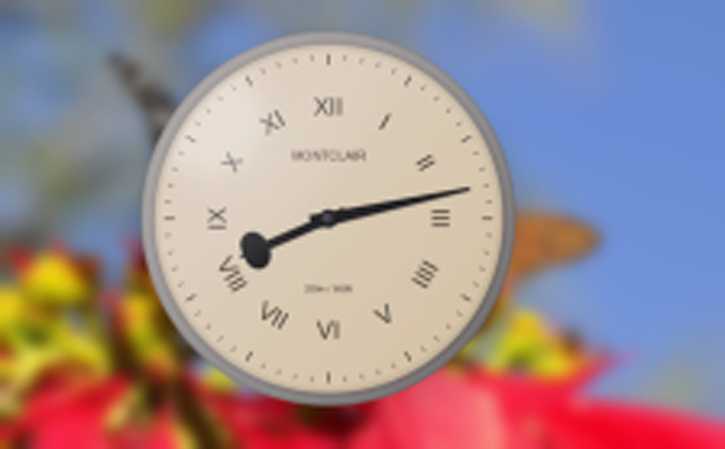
**8:13**
